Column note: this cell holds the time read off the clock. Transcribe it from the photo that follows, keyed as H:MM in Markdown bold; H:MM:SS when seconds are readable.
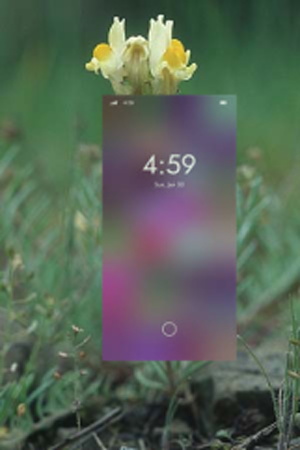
**4:59**
